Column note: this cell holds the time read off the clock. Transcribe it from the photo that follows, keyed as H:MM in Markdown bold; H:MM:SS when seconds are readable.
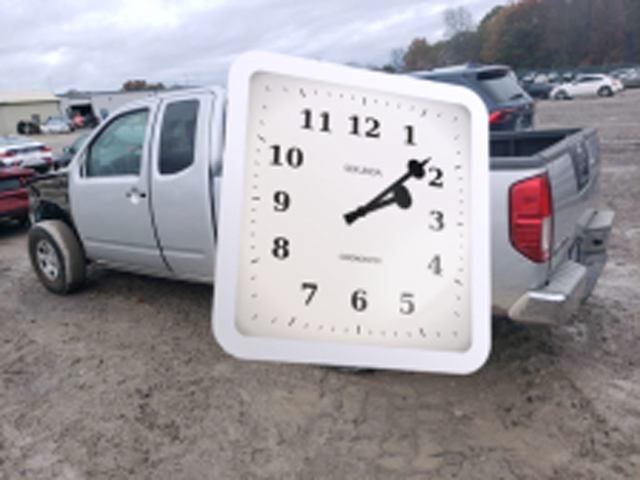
**2:08**
